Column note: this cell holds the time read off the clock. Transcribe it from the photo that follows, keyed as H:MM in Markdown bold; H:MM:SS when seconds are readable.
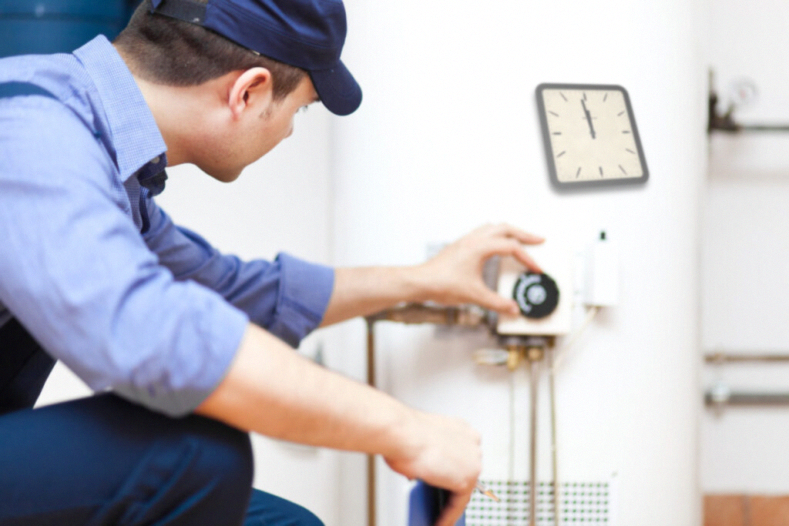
**11:59**
